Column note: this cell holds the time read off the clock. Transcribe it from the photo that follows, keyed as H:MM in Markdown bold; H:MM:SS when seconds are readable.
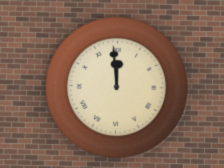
**11:59**
